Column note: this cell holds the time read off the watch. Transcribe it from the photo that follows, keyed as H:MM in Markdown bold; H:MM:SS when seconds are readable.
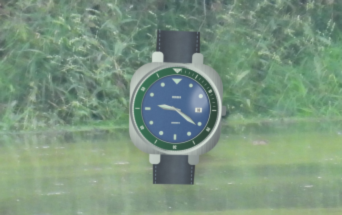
**9:21**
